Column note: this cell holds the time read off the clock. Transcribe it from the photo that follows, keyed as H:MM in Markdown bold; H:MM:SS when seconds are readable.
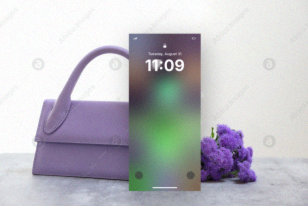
**11:09**
